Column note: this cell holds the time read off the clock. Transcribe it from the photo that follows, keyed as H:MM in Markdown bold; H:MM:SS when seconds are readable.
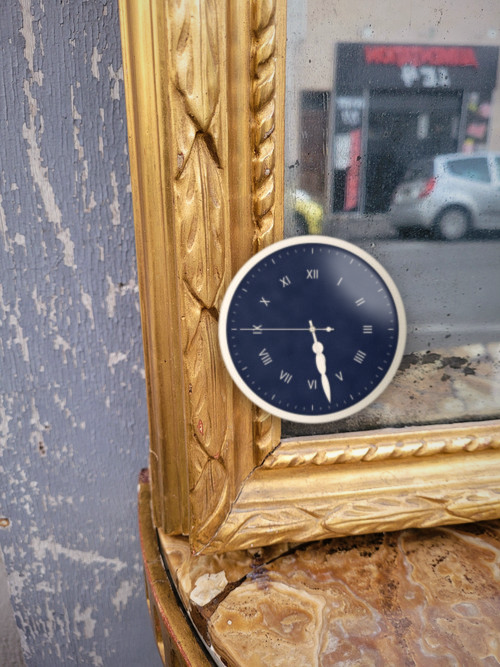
**5:27:45**
